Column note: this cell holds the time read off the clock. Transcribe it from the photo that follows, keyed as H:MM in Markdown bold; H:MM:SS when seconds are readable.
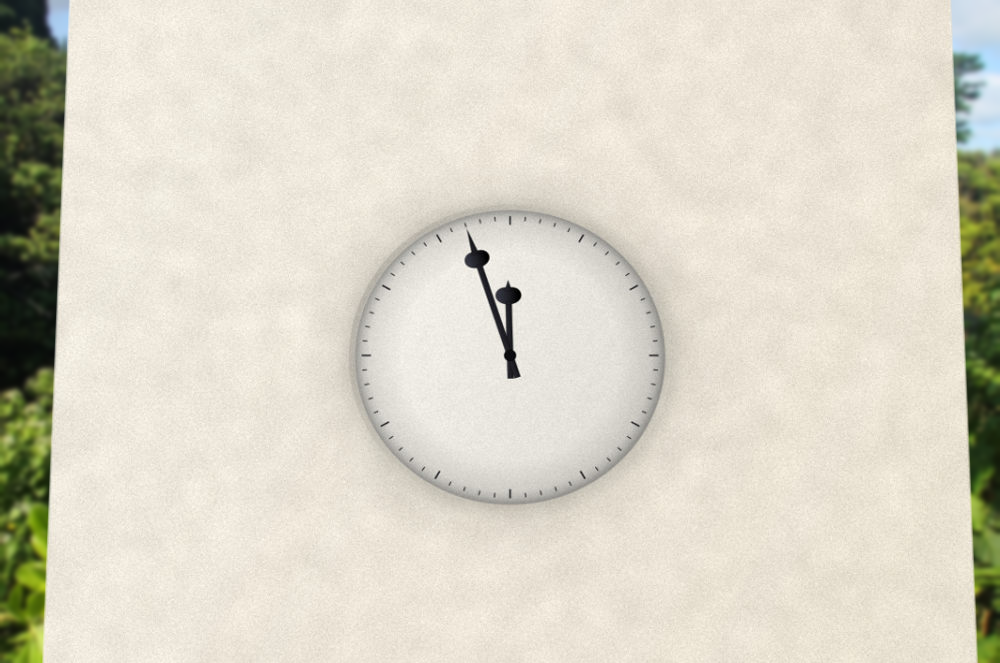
**11:57**
